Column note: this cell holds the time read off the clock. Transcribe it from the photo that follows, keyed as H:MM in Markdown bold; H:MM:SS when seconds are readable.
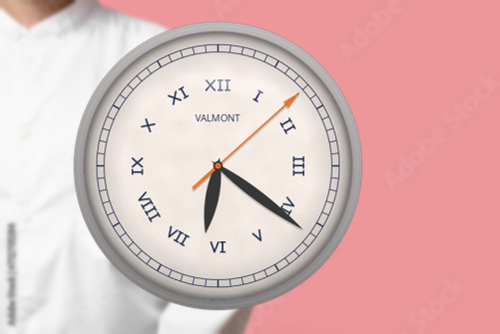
**6:21:08**
